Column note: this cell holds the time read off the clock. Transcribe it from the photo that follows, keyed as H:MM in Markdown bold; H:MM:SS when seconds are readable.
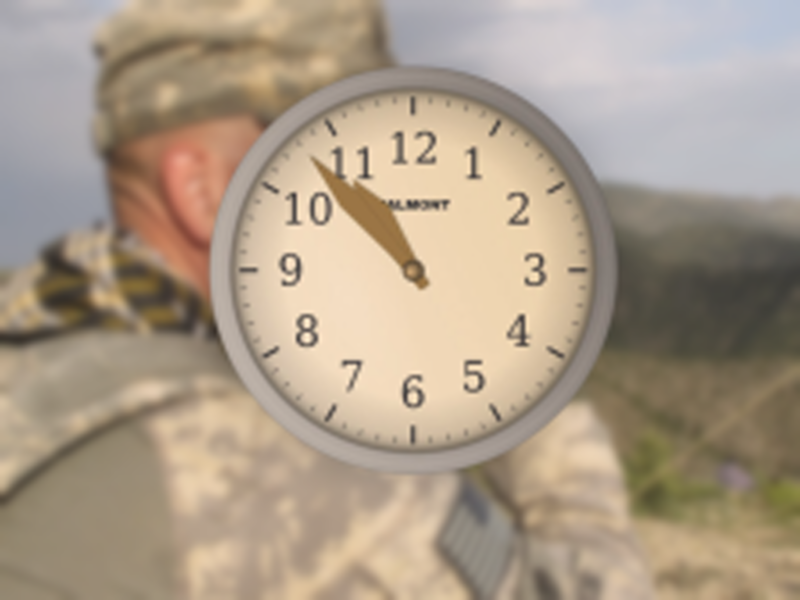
**10:53**
